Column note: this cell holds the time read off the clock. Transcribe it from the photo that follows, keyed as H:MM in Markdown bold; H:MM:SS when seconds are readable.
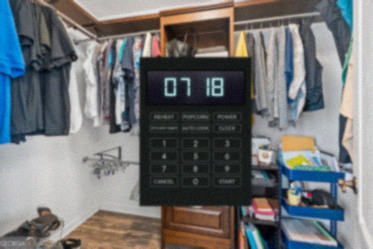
**7:18**
